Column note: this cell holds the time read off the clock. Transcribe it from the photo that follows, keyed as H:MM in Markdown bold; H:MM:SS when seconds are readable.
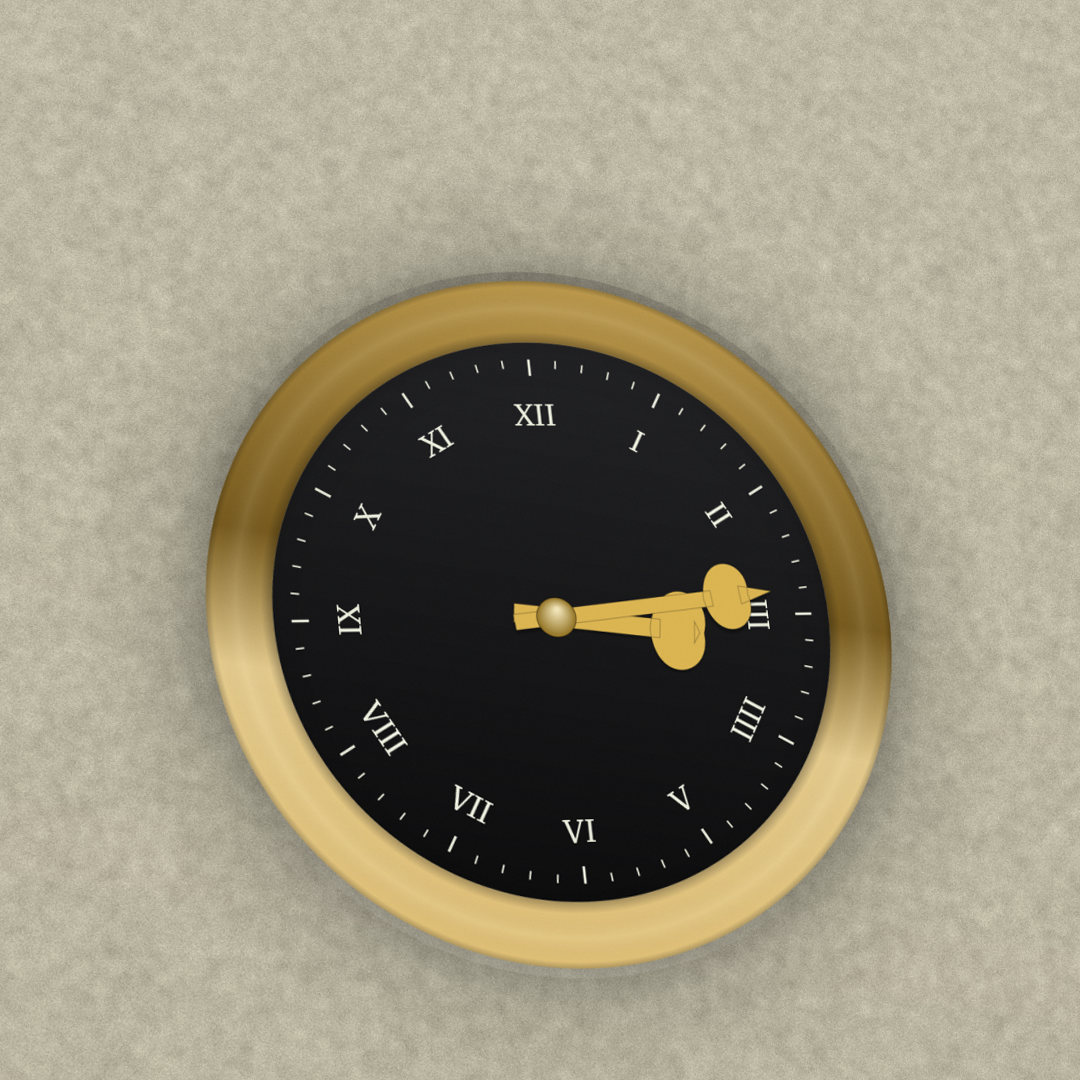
**3:14**
